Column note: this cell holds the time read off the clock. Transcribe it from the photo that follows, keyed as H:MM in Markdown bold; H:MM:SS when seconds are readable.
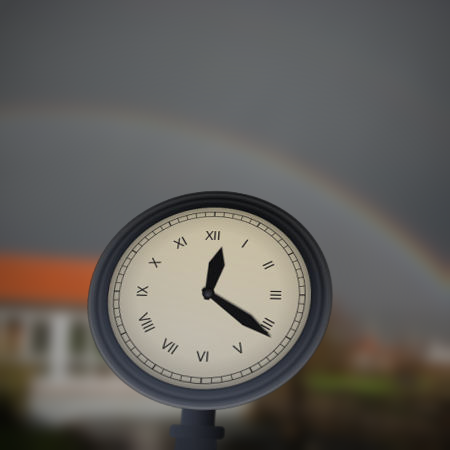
**12:21**
